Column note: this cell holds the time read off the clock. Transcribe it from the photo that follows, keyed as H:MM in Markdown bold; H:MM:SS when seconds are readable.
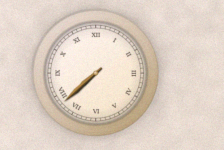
**7:38**
